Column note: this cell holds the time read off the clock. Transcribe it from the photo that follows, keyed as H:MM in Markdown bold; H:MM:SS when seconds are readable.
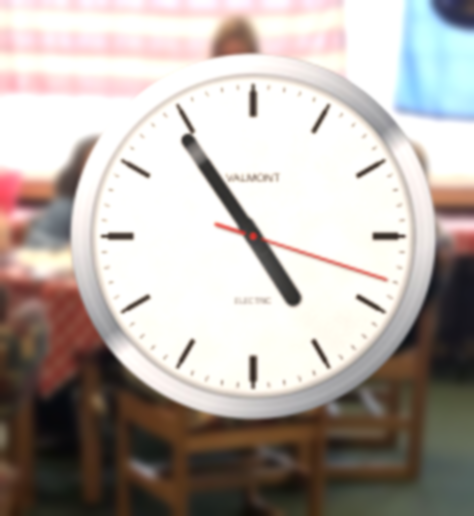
**4:54:18**
